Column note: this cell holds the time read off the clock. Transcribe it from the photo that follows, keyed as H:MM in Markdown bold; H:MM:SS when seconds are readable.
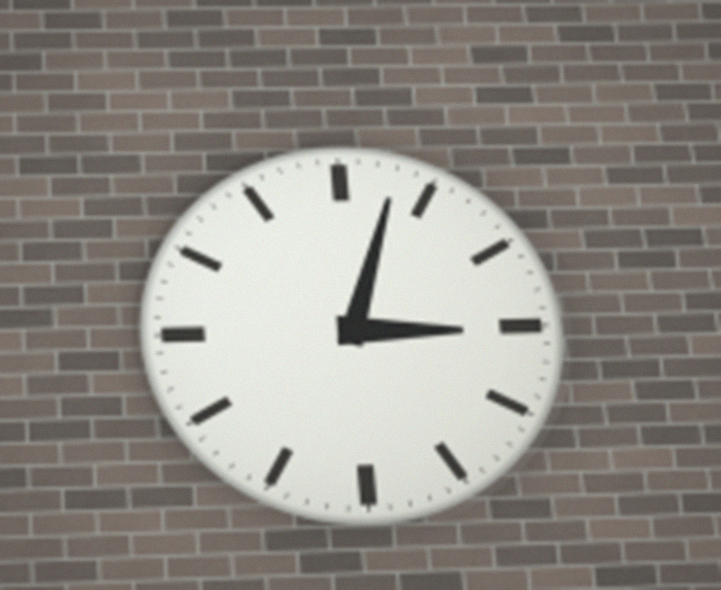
**3:03**
